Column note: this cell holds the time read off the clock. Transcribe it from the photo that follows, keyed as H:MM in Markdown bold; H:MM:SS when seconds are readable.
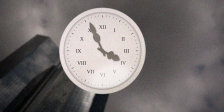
**3:56**
